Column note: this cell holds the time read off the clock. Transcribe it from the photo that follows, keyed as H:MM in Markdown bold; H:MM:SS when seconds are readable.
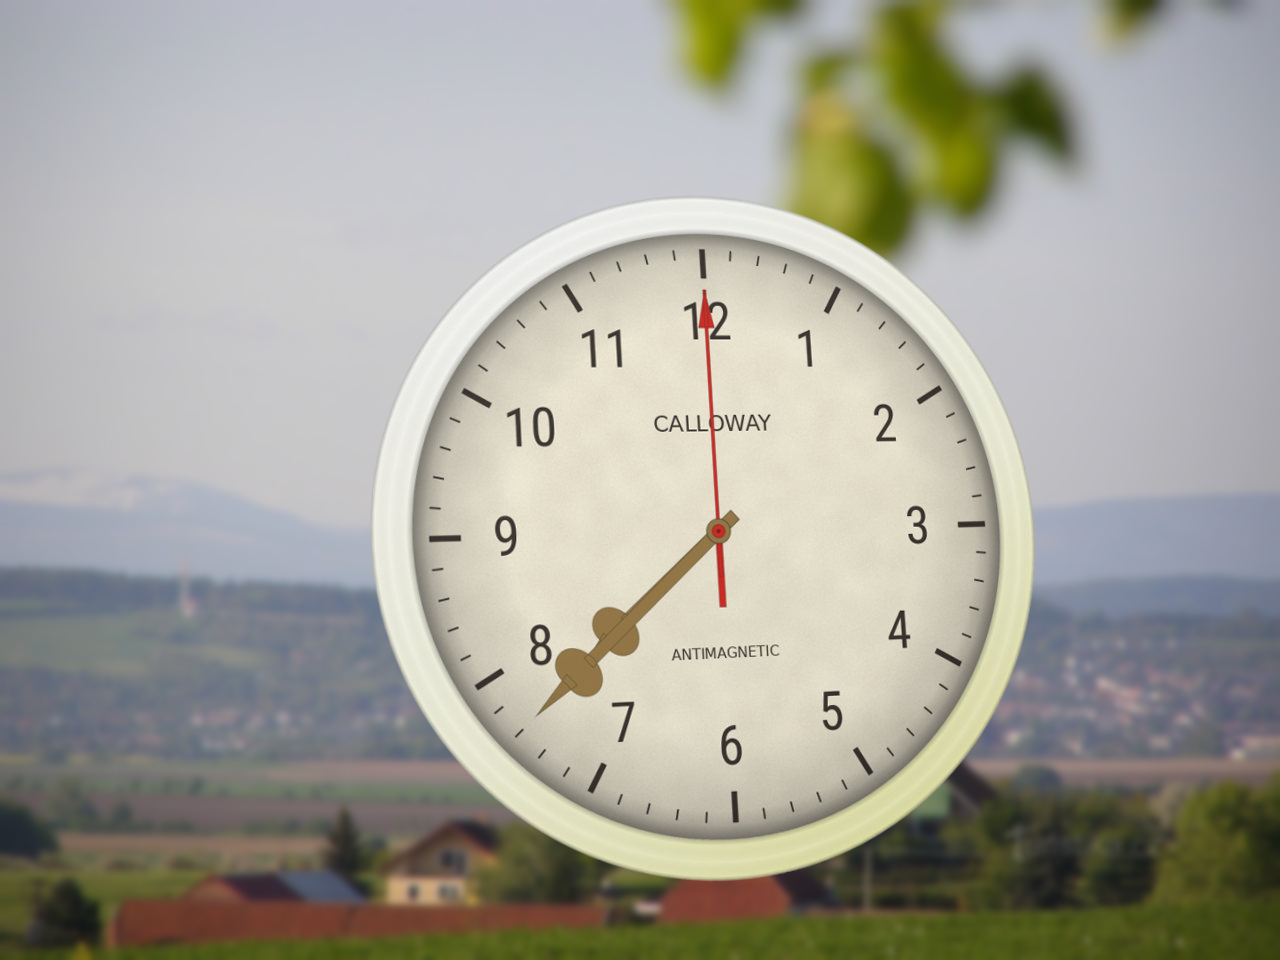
**7:38:00**
